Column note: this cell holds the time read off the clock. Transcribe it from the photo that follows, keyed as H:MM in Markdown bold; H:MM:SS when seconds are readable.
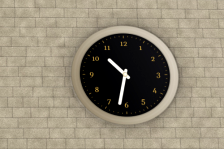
**10:32**
